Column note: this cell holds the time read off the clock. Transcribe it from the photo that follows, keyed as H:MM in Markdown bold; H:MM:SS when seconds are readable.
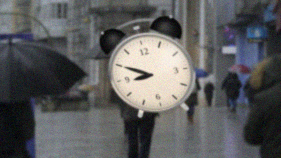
**8:50**
